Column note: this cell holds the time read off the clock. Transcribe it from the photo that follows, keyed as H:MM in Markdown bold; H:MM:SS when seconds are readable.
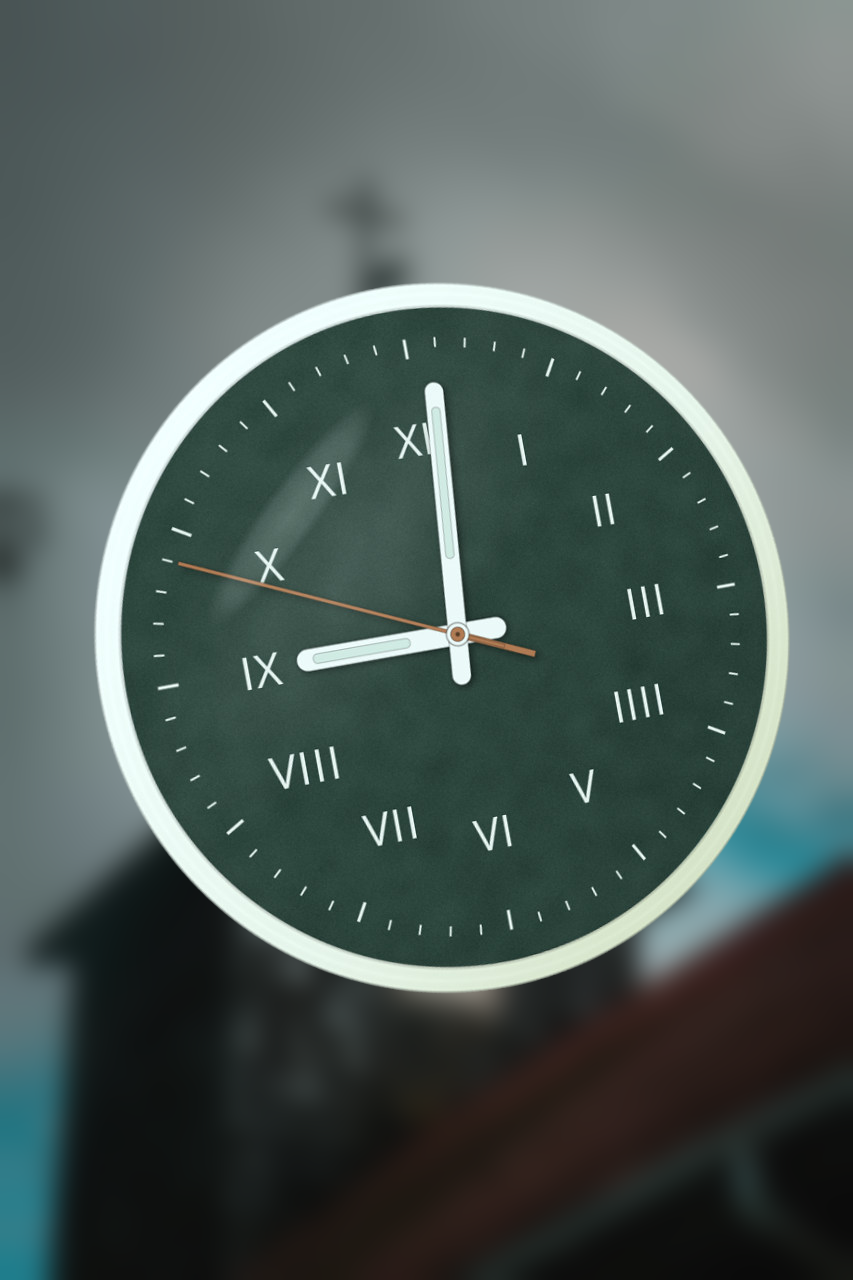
**9:00:49**
